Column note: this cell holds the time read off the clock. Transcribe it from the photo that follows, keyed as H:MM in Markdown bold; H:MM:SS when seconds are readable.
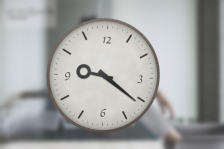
**9:21**
